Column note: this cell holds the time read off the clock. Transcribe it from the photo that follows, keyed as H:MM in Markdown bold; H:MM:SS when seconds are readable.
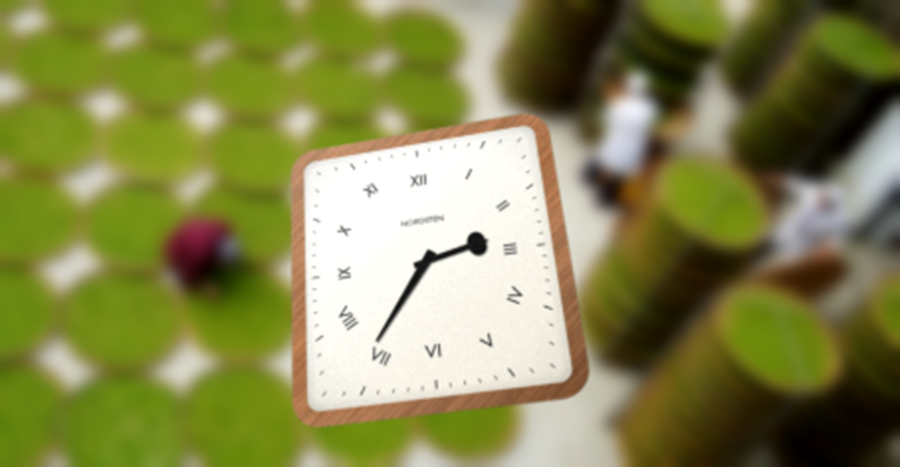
**2:36**
